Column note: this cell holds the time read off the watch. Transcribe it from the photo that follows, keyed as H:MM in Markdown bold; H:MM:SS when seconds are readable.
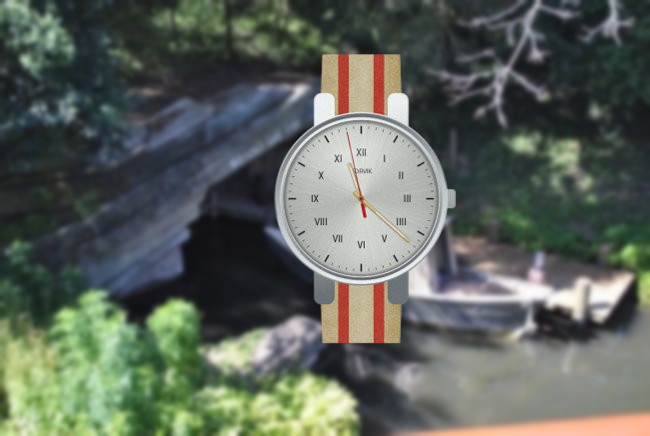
**11:21:58**
